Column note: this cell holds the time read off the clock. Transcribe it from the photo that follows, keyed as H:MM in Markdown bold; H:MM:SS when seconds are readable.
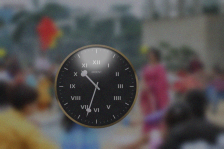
**10:33**
